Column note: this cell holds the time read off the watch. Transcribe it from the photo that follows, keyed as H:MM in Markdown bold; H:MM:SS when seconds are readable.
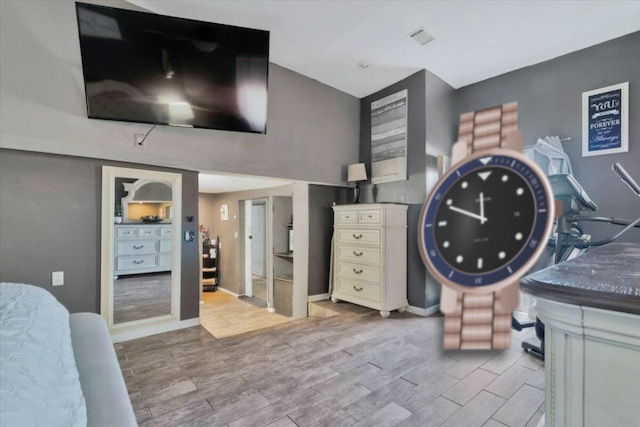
**11:49**
